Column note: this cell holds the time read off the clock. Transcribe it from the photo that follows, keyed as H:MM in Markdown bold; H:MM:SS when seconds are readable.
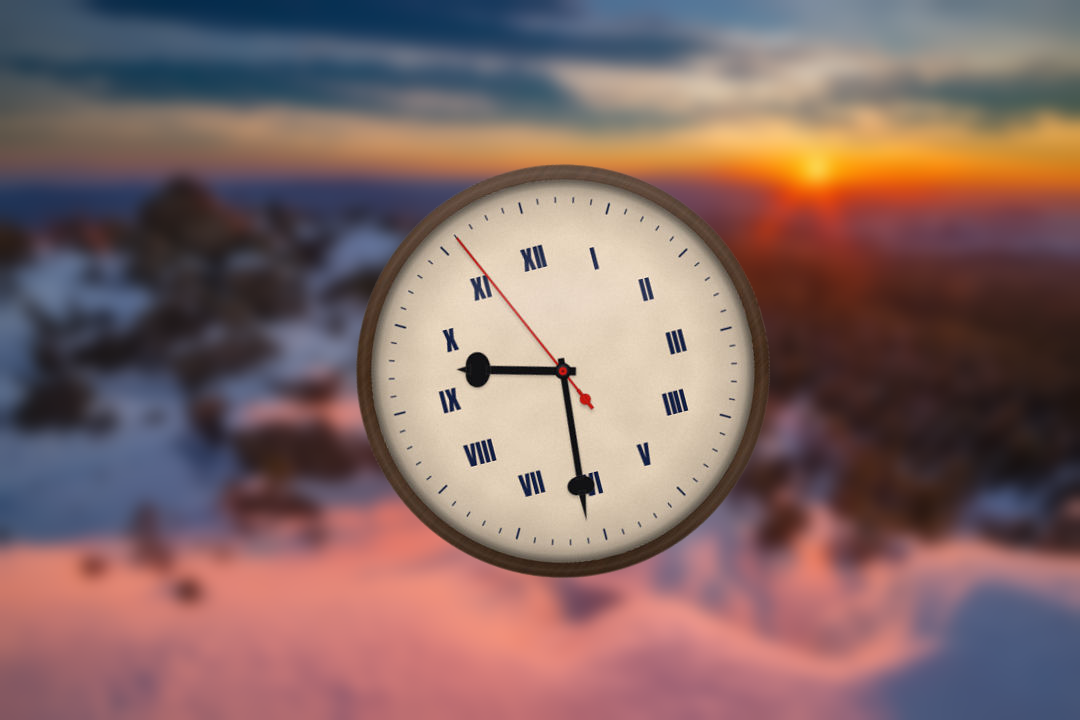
**9:30:56**
